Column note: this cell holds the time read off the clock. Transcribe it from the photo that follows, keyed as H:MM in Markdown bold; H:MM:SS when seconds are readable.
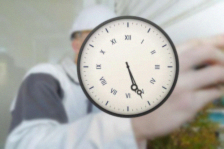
**5:26**
